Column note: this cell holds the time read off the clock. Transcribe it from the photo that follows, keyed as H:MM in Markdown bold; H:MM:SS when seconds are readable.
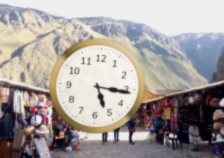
**5:16**
